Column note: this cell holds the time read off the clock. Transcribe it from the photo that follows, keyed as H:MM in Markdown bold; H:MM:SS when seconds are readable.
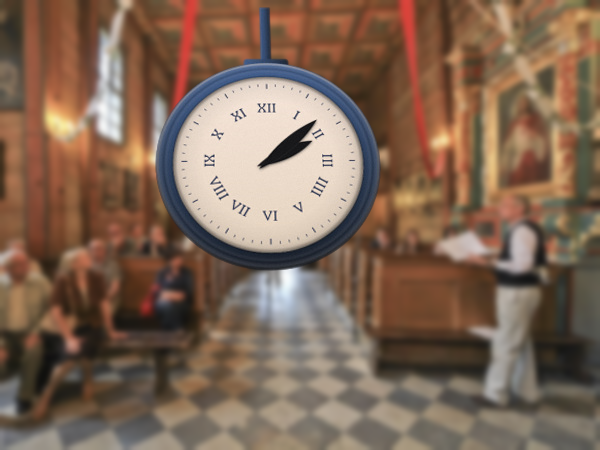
**2:08**
